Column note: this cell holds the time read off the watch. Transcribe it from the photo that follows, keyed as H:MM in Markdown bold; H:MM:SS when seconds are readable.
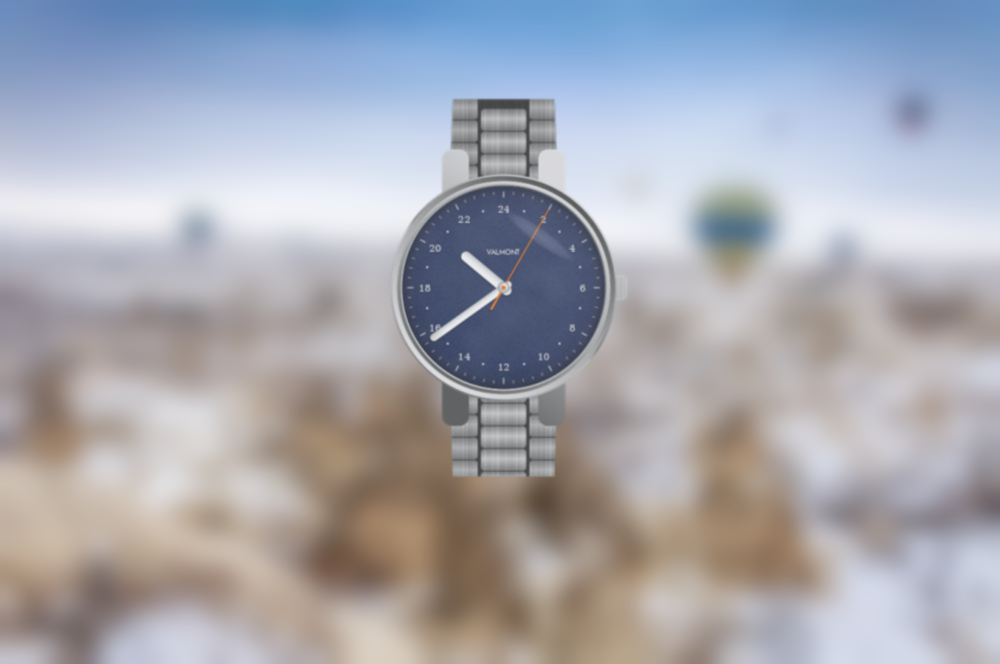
**20:39:05**
